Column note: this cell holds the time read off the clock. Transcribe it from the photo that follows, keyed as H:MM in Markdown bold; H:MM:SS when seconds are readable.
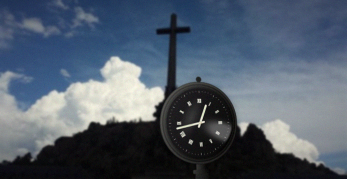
**12:43**
